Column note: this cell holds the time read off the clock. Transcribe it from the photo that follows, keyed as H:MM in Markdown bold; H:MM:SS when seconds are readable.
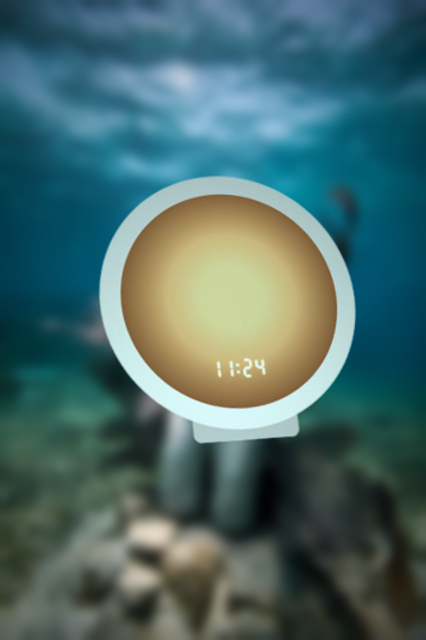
**11:24**
